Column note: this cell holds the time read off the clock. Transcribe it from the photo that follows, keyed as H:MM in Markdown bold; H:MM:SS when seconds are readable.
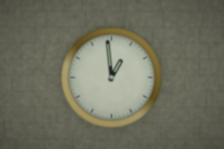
**12:59**
